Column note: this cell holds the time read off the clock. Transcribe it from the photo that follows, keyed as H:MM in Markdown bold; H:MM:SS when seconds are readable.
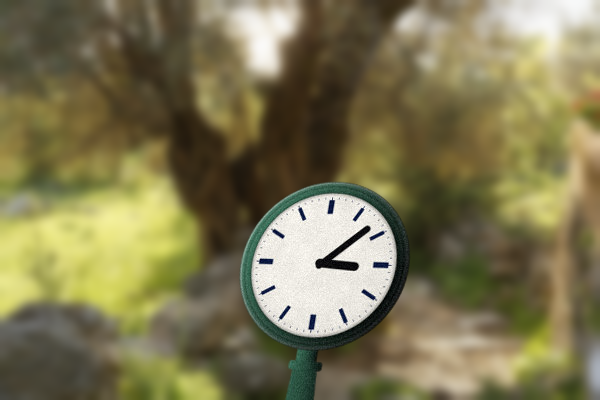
**3:08**
